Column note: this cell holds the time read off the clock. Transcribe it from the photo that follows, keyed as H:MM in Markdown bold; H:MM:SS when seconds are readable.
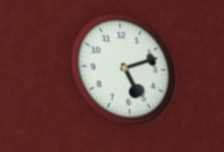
**5:12**
